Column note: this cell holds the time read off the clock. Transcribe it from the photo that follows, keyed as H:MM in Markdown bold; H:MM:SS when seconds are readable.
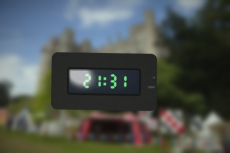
**21:31**
